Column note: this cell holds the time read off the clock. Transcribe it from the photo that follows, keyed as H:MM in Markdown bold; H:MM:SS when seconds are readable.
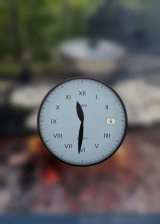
**11:31**
